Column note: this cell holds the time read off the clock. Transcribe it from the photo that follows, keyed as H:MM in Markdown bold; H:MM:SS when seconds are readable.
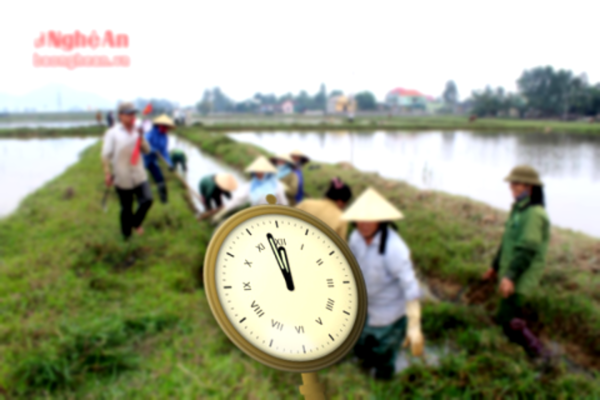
**11:58**
